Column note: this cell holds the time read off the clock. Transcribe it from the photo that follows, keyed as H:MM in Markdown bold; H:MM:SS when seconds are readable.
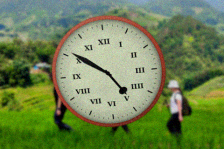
**4:51**
